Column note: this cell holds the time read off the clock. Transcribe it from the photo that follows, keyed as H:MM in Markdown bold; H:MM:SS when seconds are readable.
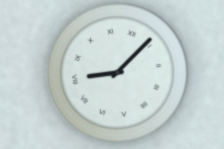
**8:04**
